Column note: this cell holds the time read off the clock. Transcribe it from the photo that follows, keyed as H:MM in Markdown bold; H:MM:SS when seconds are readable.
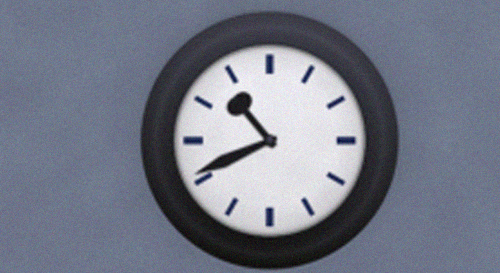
**10:41**
